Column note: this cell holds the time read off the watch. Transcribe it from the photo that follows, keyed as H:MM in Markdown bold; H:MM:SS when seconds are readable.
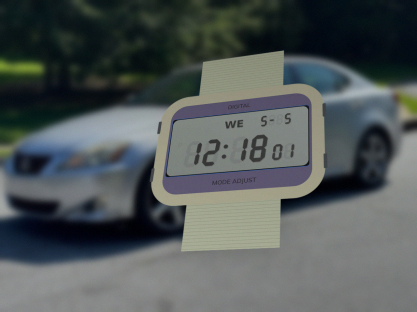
**12:18:01**
